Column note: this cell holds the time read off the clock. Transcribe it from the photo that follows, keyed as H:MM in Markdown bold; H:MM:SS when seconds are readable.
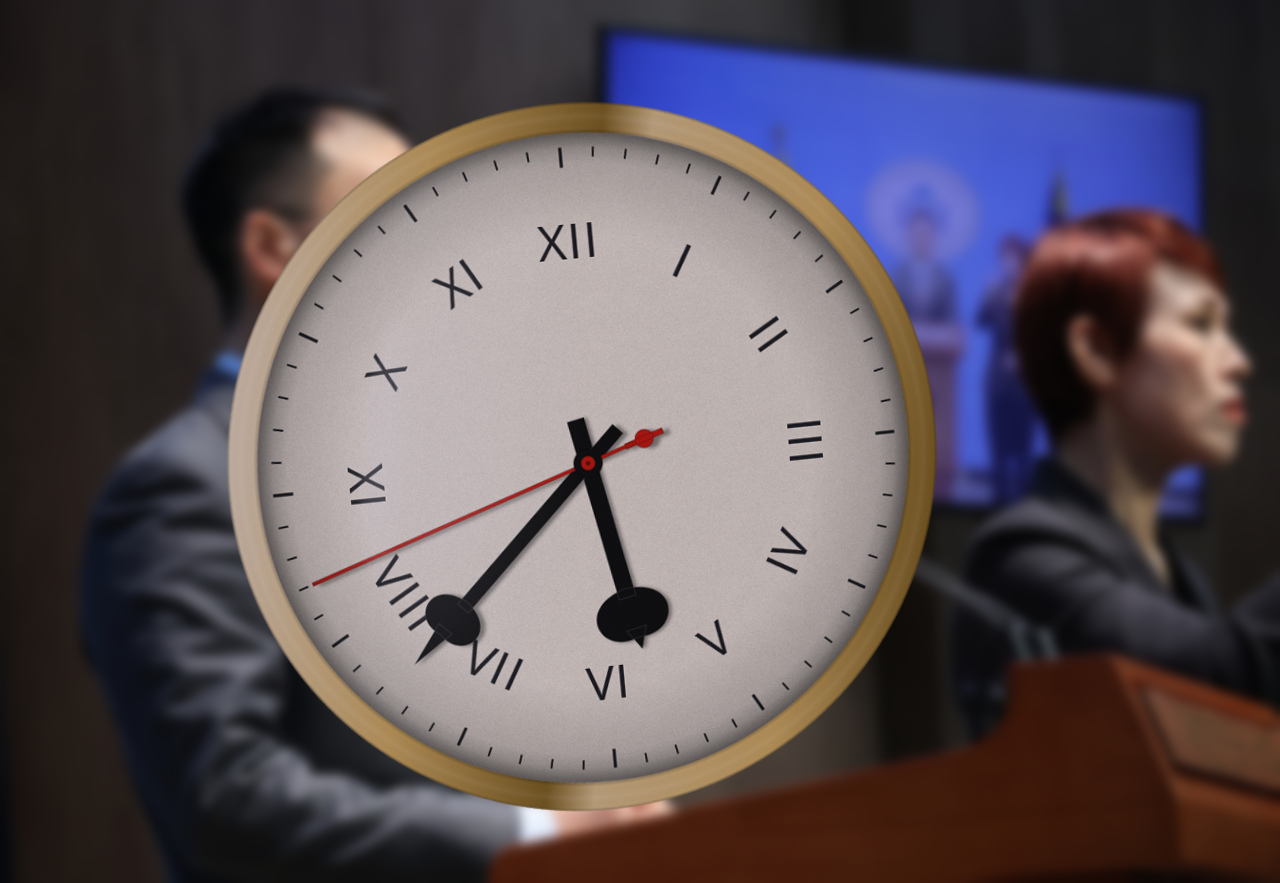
**5:37:42**
